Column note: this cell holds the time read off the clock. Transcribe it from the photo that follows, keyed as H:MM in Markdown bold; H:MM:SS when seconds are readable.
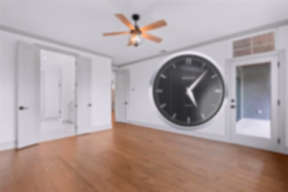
**5:07**
